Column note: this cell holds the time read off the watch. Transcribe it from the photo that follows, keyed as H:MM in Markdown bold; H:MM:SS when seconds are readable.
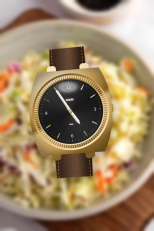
**4:55**
